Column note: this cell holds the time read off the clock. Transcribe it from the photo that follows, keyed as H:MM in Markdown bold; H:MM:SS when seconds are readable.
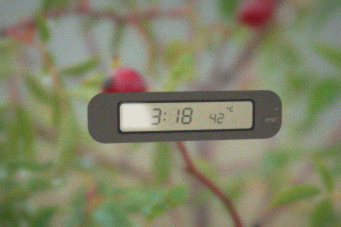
**3:18**
